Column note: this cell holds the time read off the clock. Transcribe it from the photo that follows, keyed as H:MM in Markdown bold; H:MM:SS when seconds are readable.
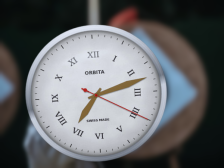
**7:12:20**
